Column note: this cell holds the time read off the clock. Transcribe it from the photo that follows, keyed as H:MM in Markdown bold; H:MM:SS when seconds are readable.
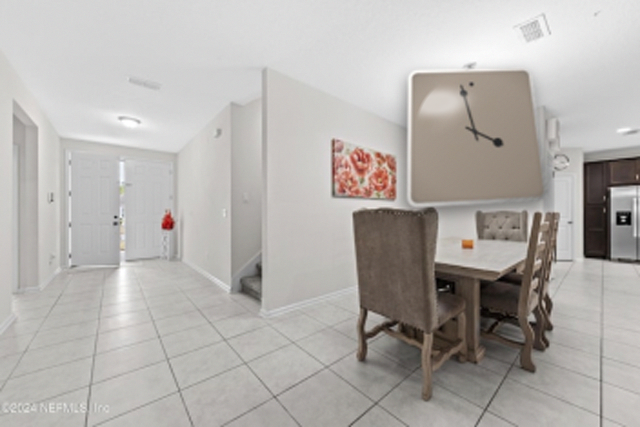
**3:58**
